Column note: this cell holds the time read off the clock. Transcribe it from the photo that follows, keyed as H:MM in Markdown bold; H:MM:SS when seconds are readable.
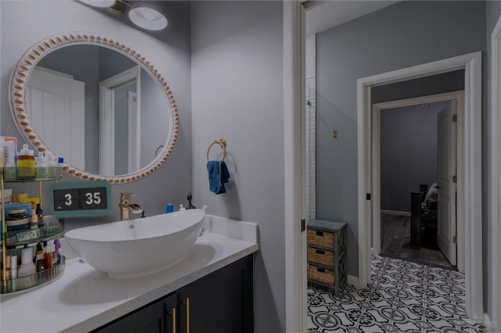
**3:35**
